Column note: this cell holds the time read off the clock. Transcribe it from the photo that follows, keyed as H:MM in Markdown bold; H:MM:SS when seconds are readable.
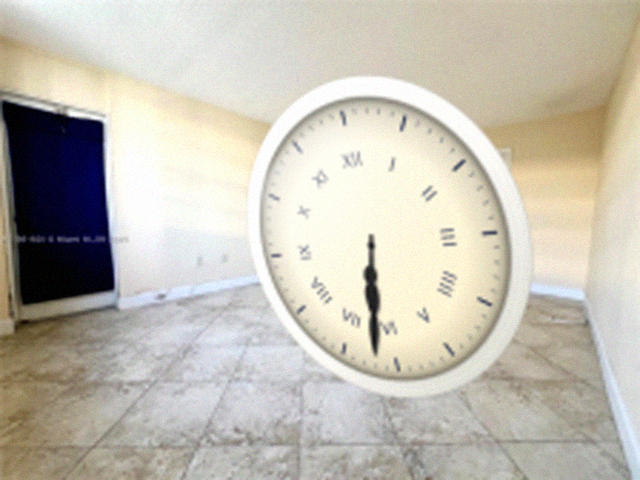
**6:32**
